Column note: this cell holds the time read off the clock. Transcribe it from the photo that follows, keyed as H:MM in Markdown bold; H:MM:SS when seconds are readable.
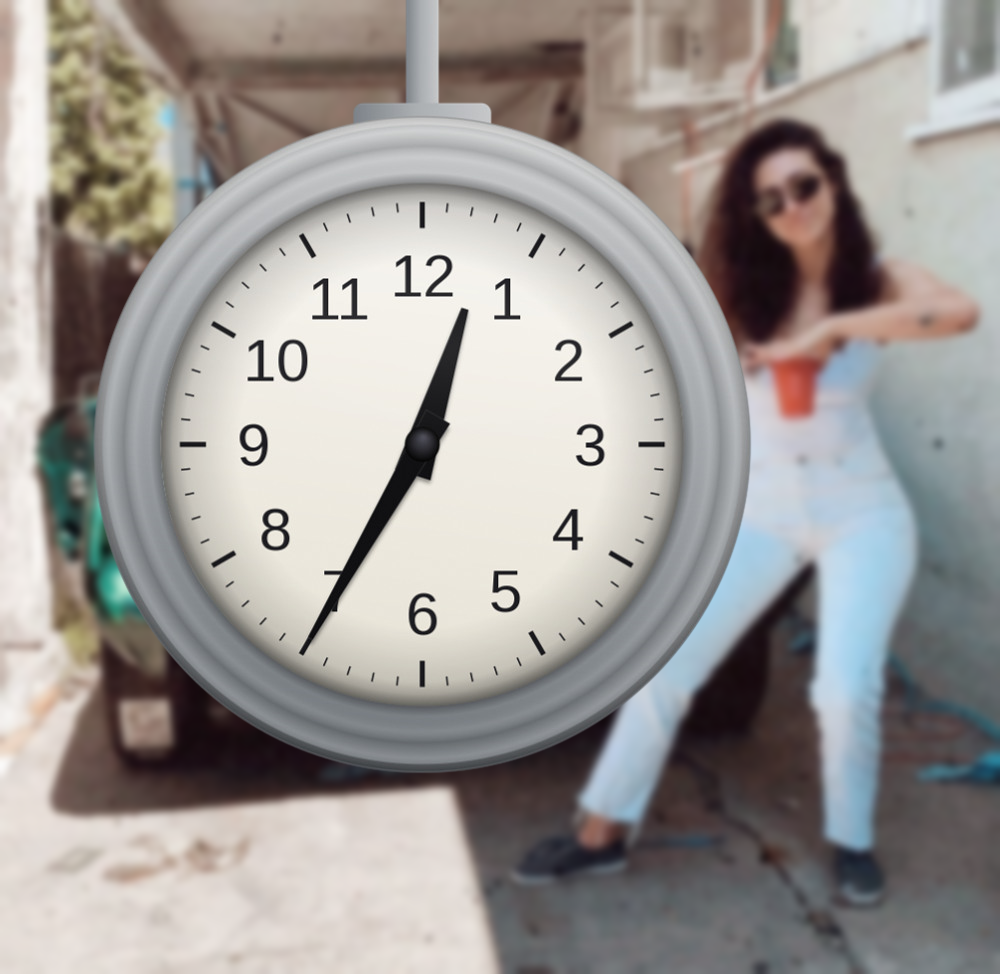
**12:35**
